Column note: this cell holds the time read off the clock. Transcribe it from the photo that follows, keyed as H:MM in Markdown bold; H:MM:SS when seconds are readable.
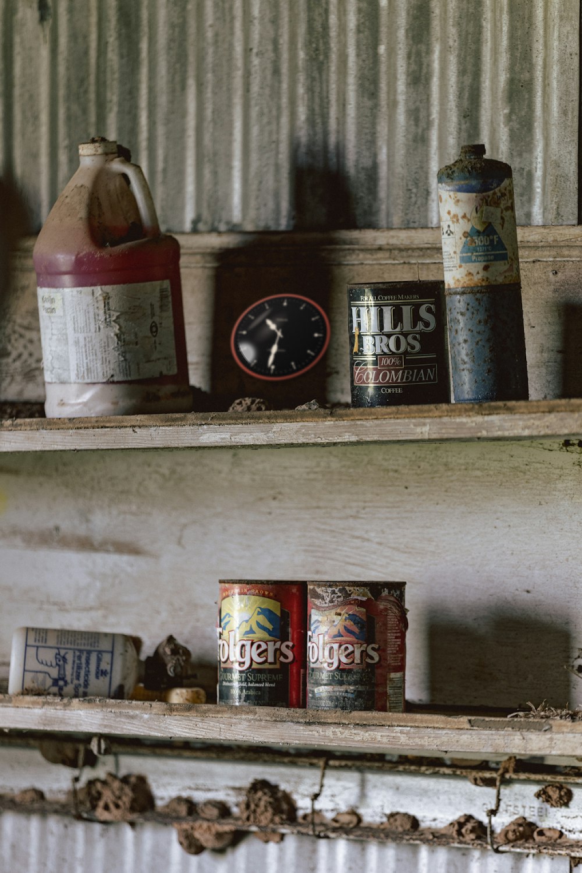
**10:31**
